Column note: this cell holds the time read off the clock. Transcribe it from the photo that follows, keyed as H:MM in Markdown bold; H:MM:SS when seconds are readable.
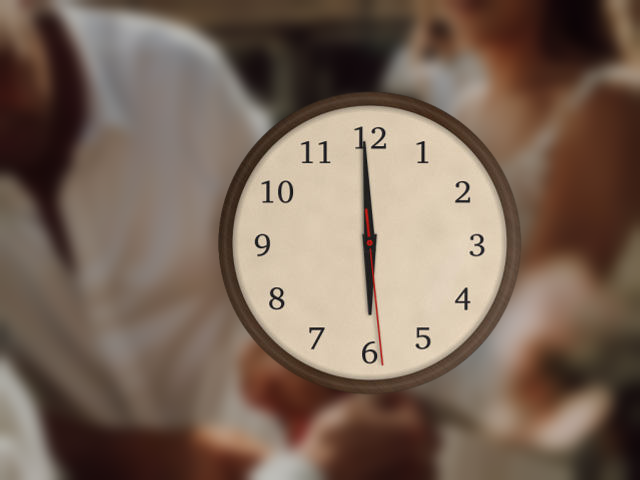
**5:59:29**
